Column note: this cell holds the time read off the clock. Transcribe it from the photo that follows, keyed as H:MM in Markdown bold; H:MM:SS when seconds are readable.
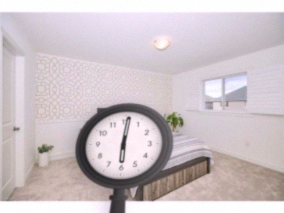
**6:01**
